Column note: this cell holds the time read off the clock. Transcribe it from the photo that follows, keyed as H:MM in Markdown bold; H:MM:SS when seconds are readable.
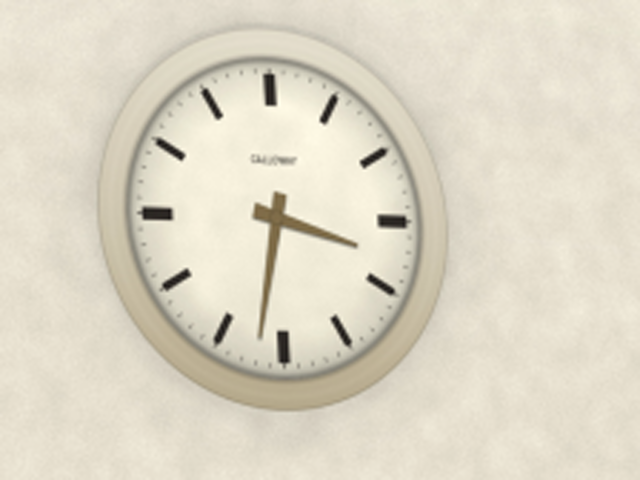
**3:32**
